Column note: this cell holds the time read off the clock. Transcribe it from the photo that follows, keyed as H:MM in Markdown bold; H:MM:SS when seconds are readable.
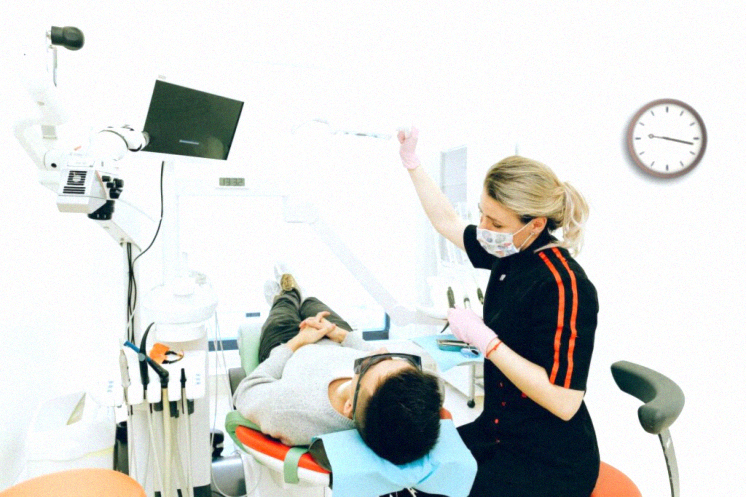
**9:17**
